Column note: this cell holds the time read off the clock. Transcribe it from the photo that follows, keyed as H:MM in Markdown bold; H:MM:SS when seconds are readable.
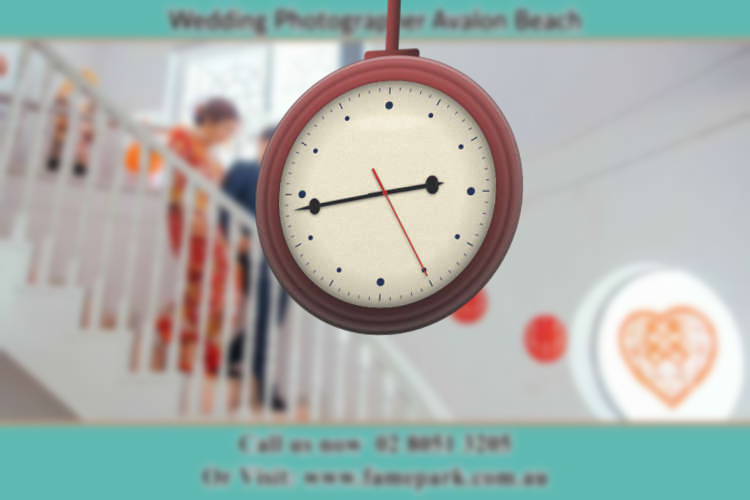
**2:43:25**
